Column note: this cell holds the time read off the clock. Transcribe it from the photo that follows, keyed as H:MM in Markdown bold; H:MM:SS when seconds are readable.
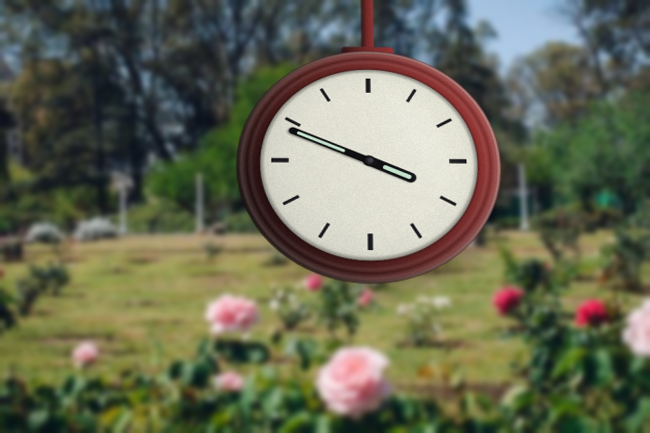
**3:49**
